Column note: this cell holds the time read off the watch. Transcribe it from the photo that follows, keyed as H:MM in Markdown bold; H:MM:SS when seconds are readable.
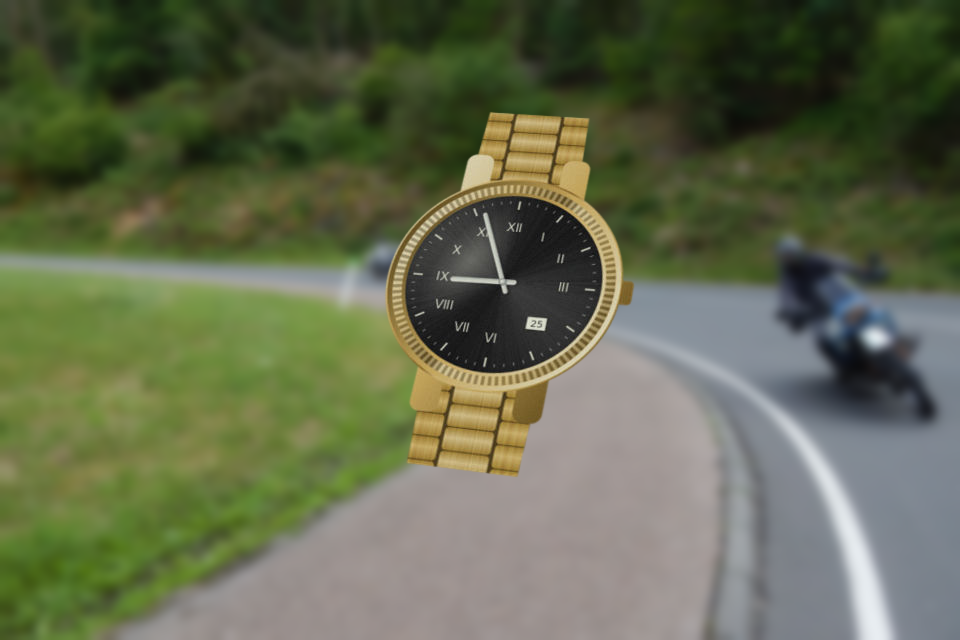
**8:56**
